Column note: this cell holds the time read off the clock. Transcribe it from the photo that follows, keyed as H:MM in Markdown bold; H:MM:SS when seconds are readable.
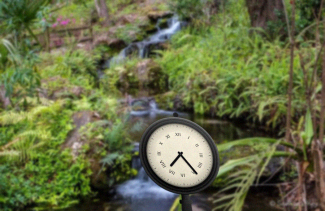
**7:24**
